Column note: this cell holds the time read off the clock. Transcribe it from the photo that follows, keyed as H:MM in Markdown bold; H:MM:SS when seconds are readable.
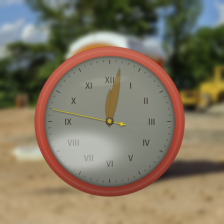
**12:01:47**
